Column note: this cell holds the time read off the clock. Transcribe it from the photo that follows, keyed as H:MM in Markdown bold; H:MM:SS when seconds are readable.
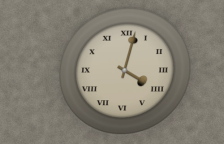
**4:02**
